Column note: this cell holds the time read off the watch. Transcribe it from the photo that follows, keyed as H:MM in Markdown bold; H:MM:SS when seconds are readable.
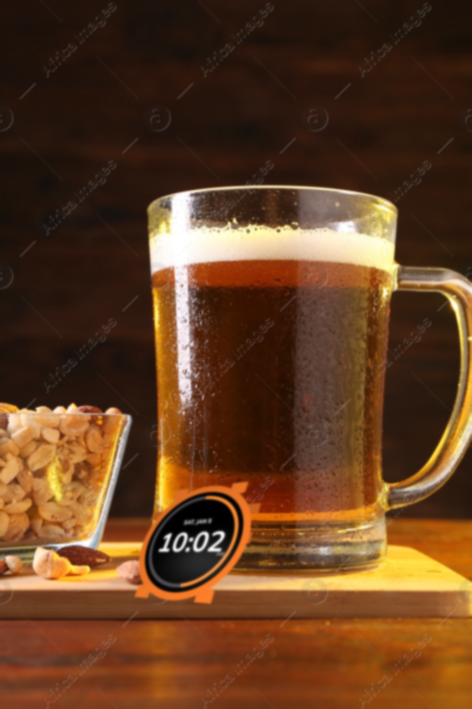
**10:02**
